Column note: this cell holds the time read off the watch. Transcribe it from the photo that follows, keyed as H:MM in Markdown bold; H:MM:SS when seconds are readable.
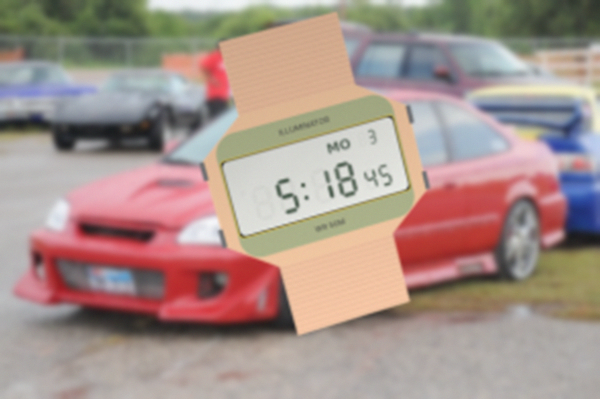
**5:18:45**
